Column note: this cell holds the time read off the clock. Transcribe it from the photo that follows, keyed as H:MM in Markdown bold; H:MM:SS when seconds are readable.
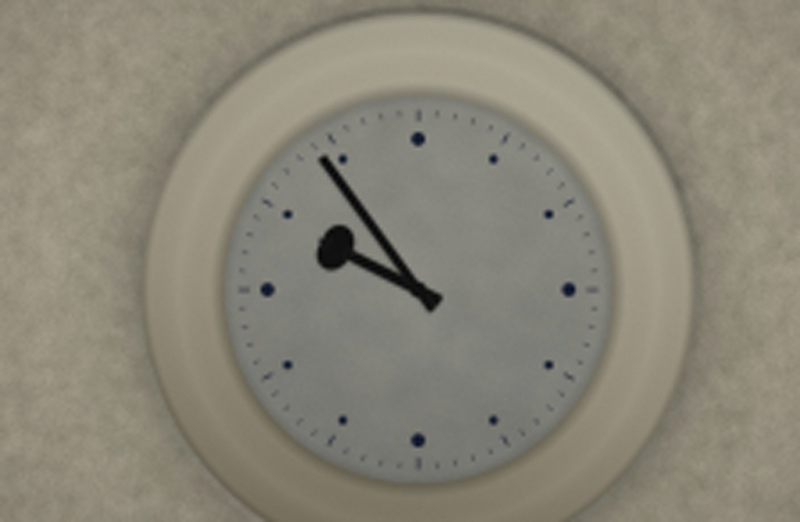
**9:54**
